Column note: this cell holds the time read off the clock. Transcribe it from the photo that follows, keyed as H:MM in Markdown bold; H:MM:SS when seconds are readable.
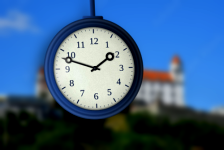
**1:48**
